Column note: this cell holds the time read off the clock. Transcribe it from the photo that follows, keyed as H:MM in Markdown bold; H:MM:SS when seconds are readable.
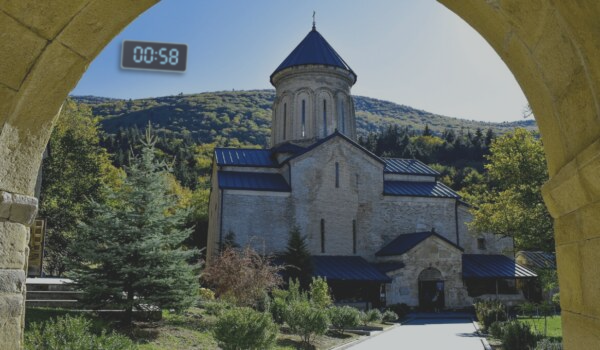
**0:58**
